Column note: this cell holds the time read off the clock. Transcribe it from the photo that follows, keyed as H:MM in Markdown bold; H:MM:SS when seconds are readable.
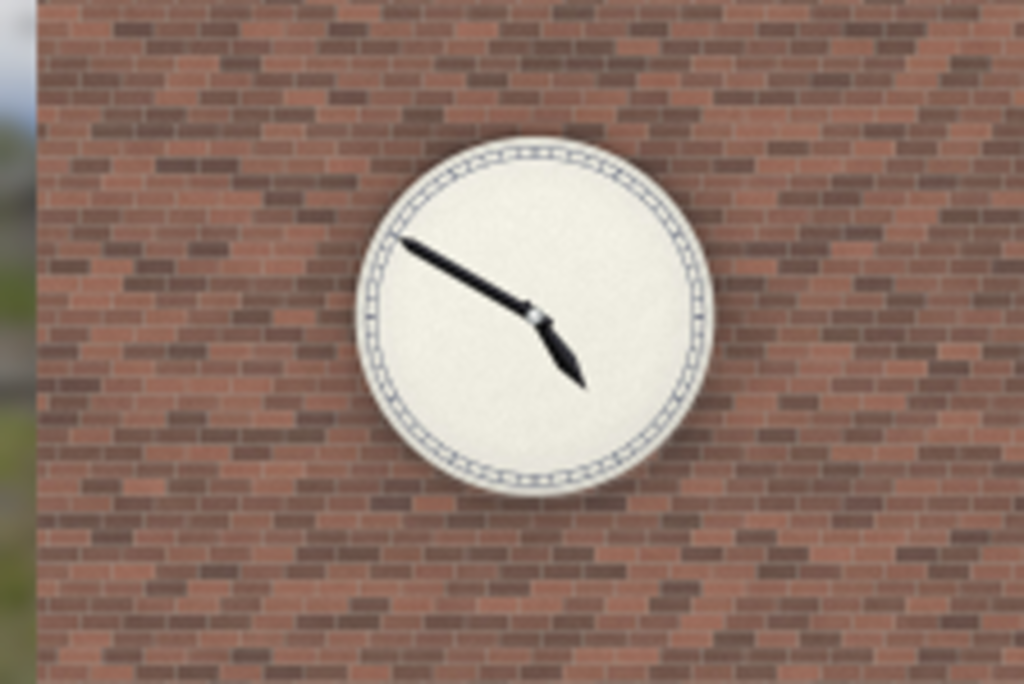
**4:50**
